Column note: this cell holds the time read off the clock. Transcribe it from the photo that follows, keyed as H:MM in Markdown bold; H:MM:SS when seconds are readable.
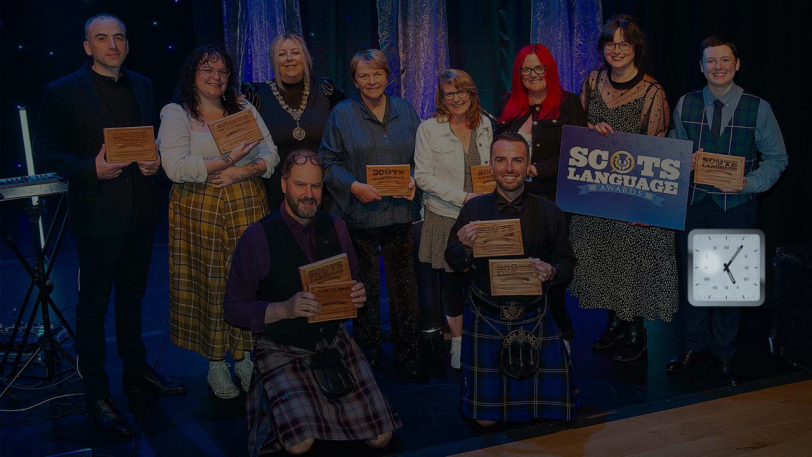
**5:06**
